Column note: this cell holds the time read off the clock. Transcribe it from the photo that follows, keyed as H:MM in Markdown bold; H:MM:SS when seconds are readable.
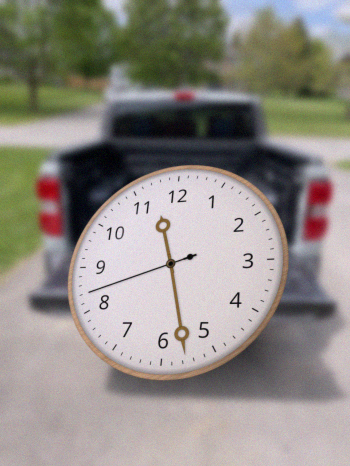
**11:27:42**
